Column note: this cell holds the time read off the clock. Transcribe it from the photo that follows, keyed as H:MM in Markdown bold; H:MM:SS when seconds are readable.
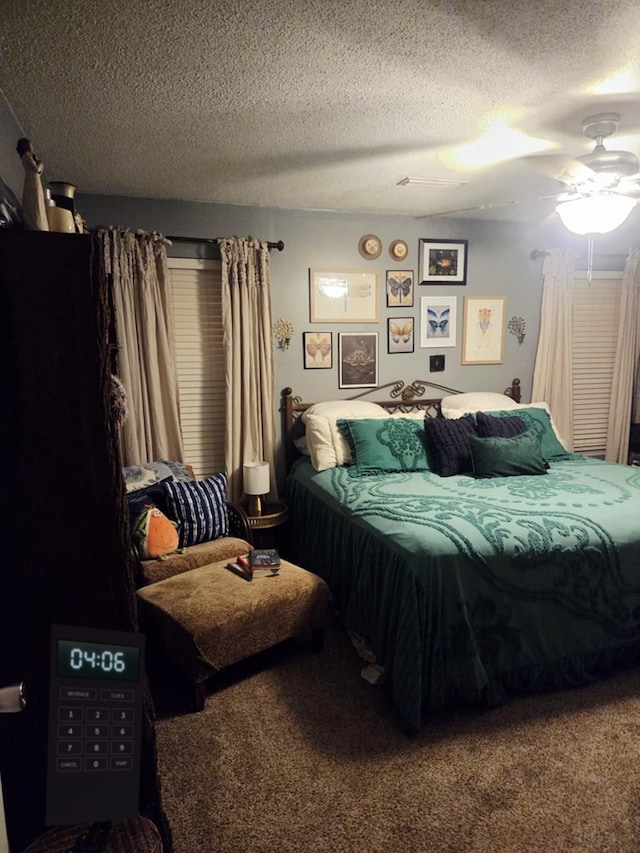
**4:06**
